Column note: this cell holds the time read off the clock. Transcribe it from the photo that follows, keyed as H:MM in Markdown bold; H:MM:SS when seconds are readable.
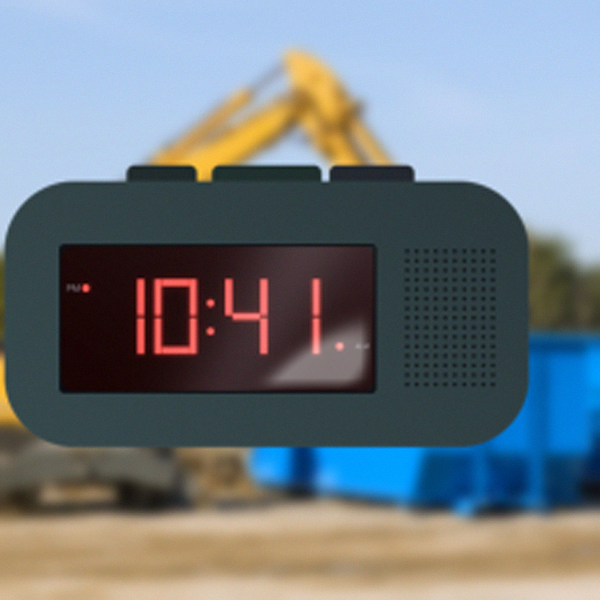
**10:41**
